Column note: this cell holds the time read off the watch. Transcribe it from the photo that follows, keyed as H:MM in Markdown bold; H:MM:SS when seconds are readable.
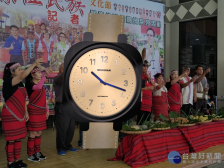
**10:18**
